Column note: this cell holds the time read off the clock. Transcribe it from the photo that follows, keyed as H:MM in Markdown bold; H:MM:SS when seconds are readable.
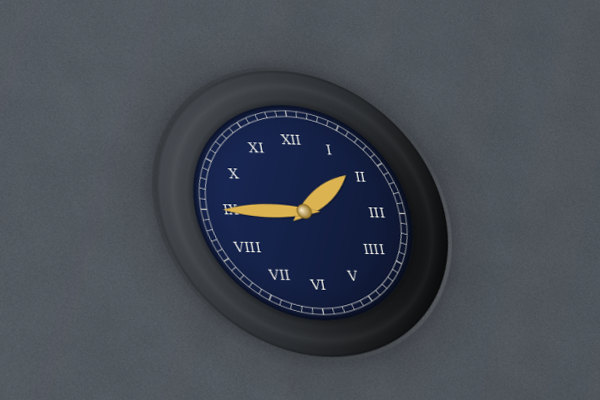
**1:45**
